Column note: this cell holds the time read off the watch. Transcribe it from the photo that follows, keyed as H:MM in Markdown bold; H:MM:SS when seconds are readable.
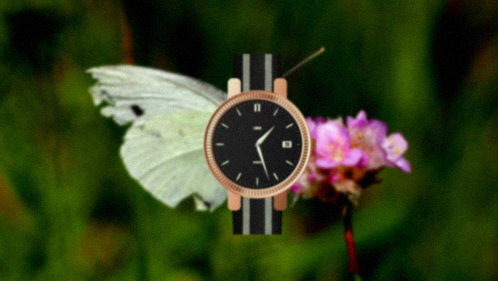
**1:27**
